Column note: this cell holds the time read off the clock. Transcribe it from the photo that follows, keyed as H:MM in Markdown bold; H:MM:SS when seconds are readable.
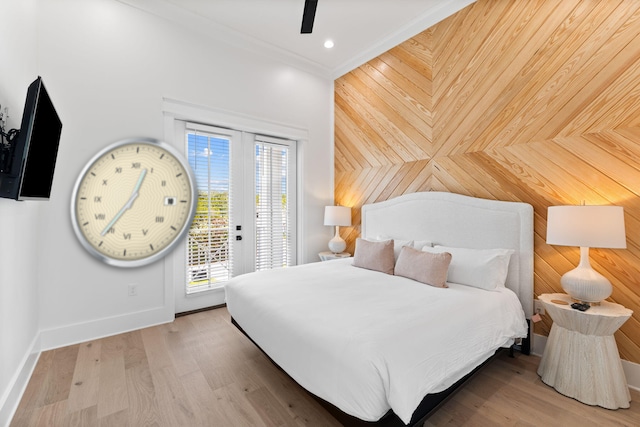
**12:36**
